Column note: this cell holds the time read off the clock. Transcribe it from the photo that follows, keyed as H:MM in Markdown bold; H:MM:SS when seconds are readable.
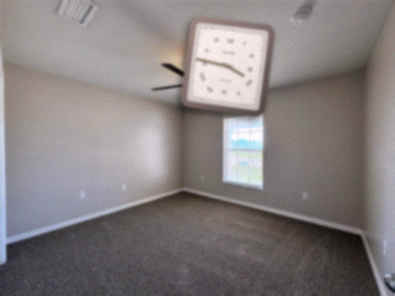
**3:46**
